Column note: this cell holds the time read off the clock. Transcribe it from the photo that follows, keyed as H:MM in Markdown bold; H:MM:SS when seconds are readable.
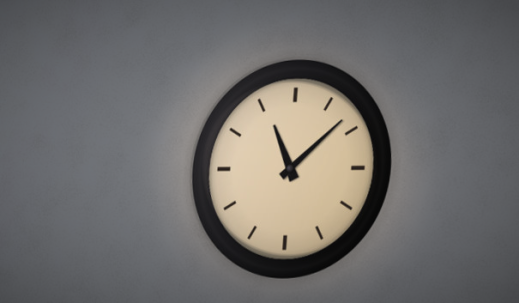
**11:08**
